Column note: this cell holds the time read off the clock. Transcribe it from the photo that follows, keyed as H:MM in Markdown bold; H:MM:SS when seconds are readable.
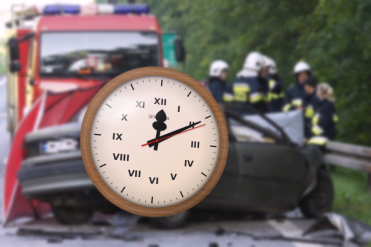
**12:10:11**
